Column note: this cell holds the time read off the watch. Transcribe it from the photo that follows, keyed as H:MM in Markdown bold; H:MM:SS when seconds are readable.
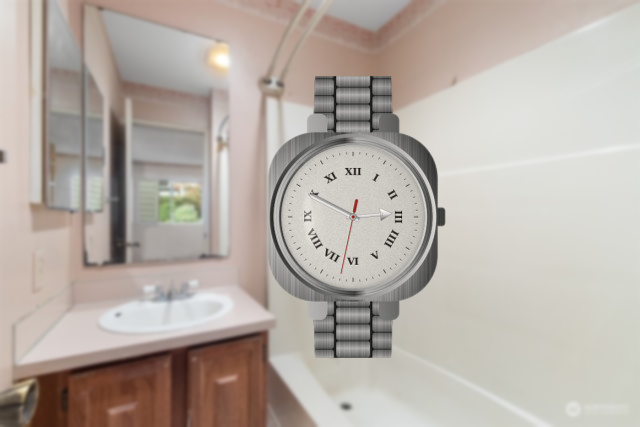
**2:49:32**
